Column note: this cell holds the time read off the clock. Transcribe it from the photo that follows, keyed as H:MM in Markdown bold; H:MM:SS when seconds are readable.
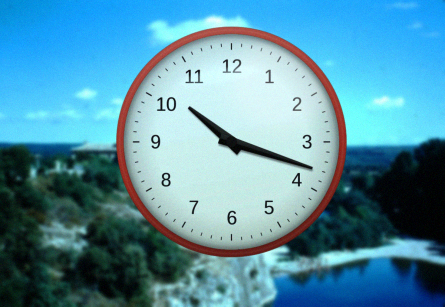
**10:18**
